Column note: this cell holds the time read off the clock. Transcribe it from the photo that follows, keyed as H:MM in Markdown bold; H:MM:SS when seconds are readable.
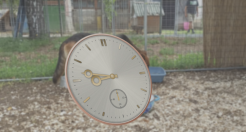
**8:47**
